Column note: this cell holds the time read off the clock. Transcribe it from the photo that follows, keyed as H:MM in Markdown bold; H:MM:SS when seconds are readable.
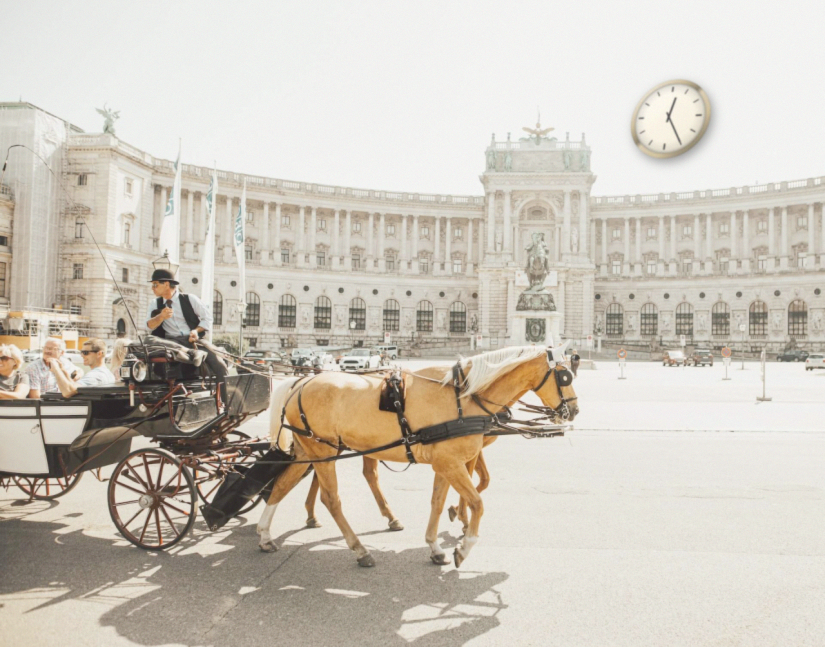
**12:25**
